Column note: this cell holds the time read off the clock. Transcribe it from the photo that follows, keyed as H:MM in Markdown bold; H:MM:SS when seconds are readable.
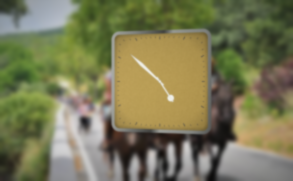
**4:52**
